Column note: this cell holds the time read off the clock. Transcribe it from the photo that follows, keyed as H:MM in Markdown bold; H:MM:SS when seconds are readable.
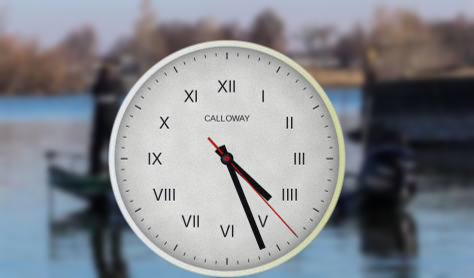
**4:26:23**
